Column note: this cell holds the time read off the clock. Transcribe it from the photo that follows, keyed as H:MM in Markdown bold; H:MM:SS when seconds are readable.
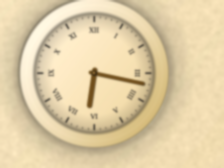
**6:17**
